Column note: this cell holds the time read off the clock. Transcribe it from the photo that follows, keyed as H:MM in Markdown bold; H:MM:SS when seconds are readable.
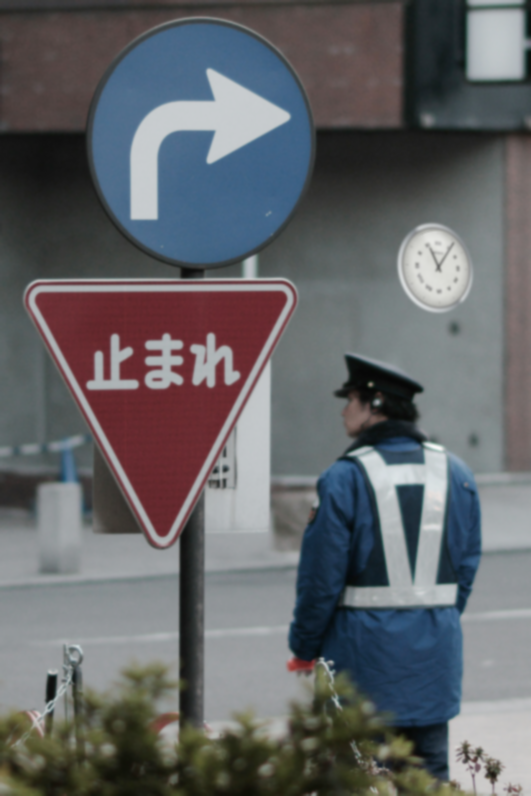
**11:06**
